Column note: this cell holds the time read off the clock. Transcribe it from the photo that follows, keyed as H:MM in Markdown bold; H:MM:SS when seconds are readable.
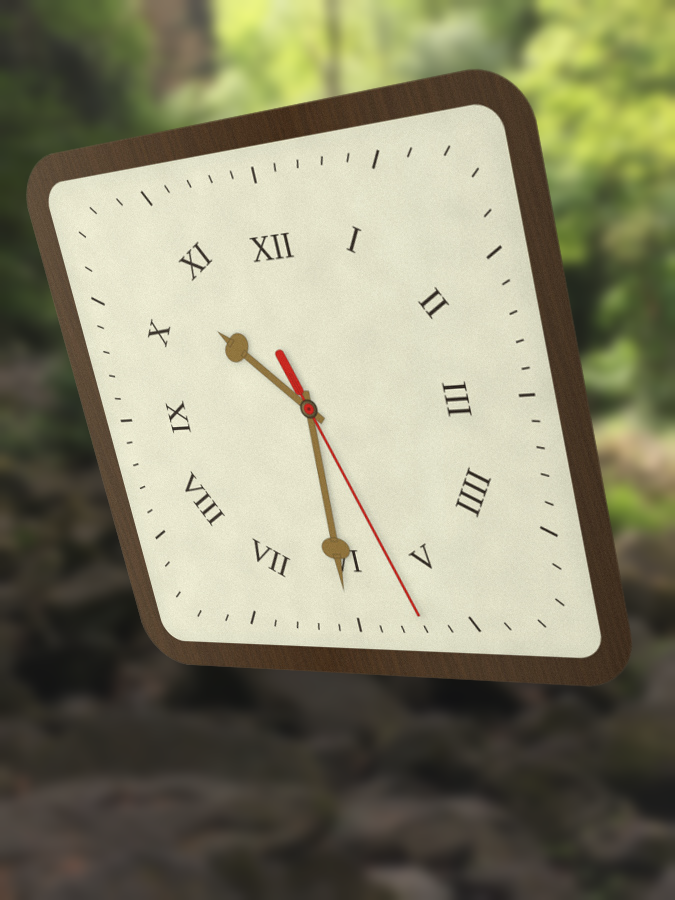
**10:30:27**
